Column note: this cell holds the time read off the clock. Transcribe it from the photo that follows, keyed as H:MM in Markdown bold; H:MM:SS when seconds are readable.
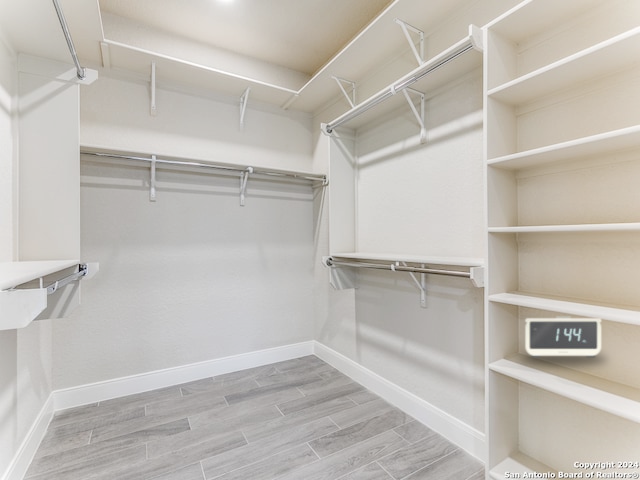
**1:44**
